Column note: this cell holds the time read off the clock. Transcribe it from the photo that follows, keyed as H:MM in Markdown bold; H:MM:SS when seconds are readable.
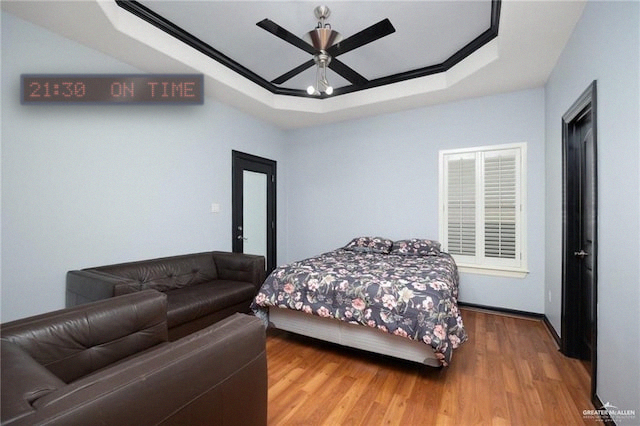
**21:30**
